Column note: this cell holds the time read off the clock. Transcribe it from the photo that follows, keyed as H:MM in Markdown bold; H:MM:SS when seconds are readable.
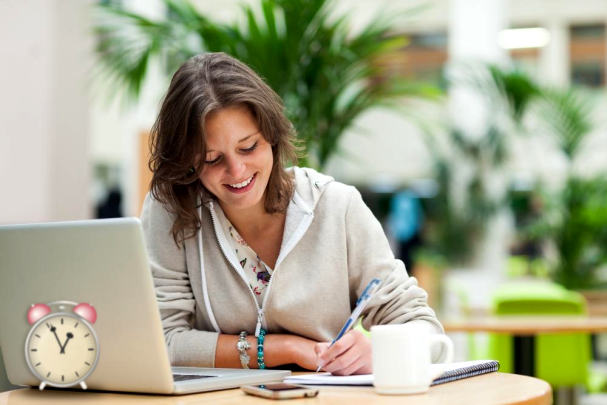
**12:56**
